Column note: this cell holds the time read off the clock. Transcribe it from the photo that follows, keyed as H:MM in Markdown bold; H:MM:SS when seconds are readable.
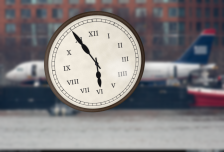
**5:55**
